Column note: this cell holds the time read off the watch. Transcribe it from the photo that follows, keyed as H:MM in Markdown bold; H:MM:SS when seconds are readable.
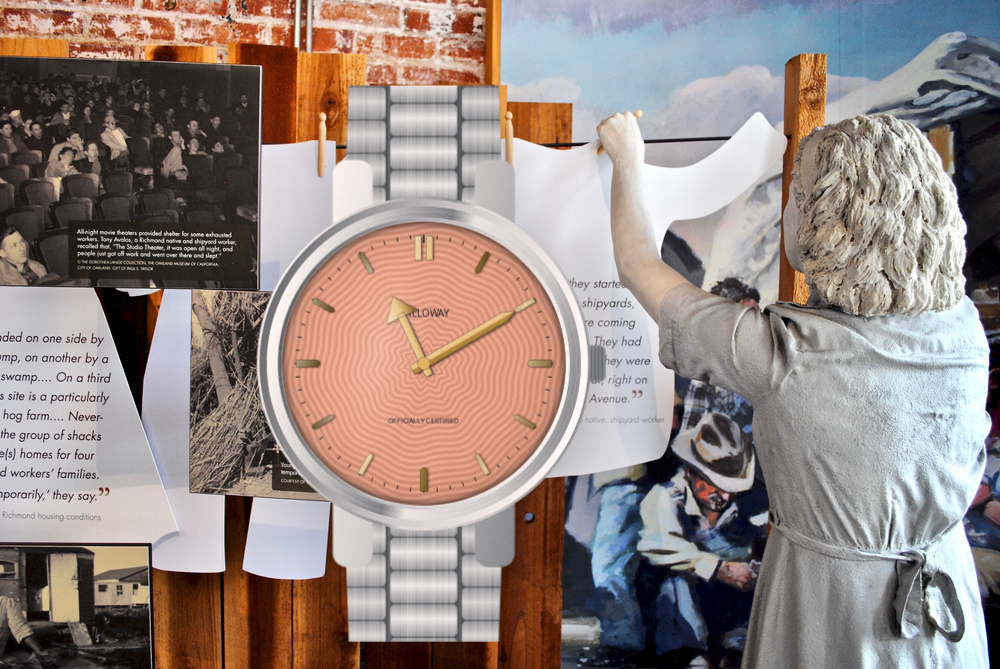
**11:10**
